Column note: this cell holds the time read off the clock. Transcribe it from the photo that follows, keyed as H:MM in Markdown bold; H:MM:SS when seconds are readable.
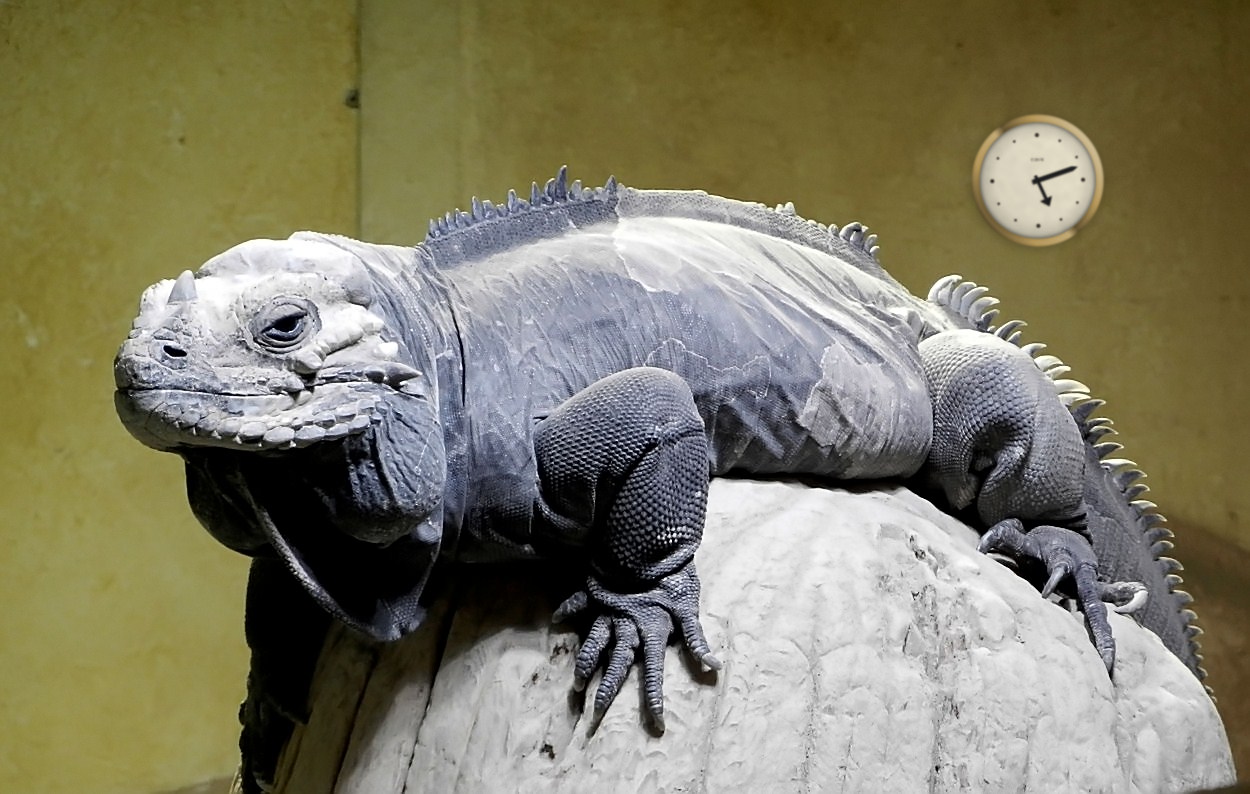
**5:12**
